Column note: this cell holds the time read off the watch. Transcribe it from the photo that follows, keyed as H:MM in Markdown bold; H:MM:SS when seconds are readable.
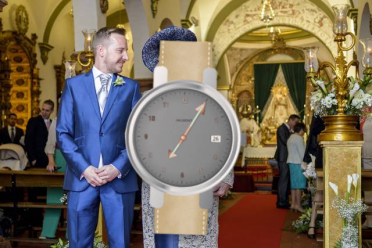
**7:05**
